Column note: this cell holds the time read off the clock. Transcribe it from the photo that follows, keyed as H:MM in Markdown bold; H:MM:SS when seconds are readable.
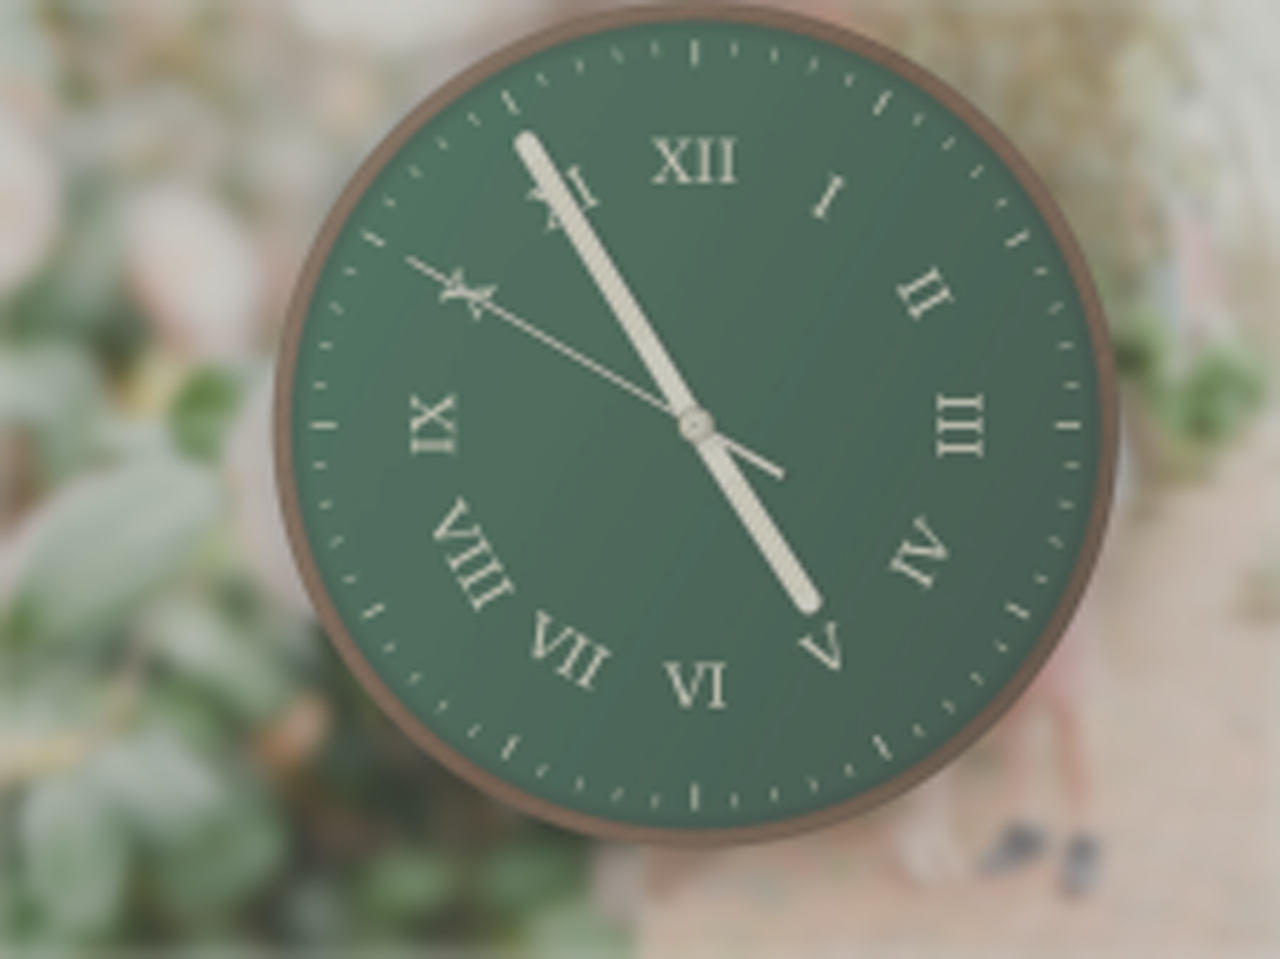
**4:54:50**
